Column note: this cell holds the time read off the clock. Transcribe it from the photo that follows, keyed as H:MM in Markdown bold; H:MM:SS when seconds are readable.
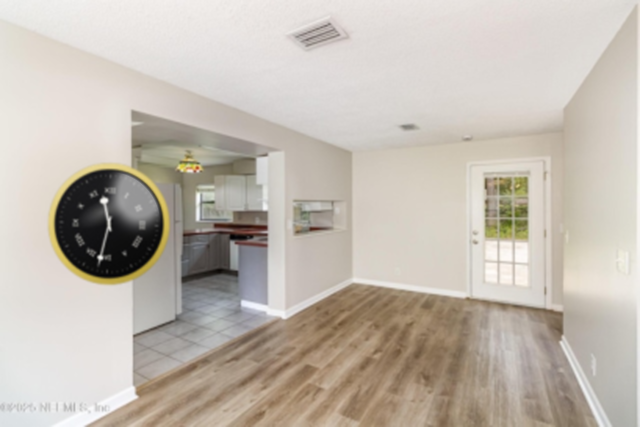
**11:32**
